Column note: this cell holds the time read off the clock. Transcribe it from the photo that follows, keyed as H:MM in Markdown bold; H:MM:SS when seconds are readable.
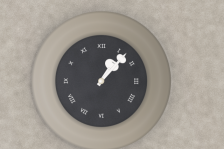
**1:07**
